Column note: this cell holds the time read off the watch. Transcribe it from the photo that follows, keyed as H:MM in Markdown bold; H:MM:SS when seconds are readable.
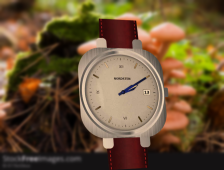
**2:10**
